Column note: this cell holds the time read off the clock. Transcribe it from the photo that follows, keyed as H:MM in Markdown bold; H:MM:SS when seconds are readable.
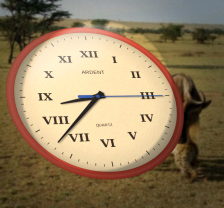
**8:37:15**
